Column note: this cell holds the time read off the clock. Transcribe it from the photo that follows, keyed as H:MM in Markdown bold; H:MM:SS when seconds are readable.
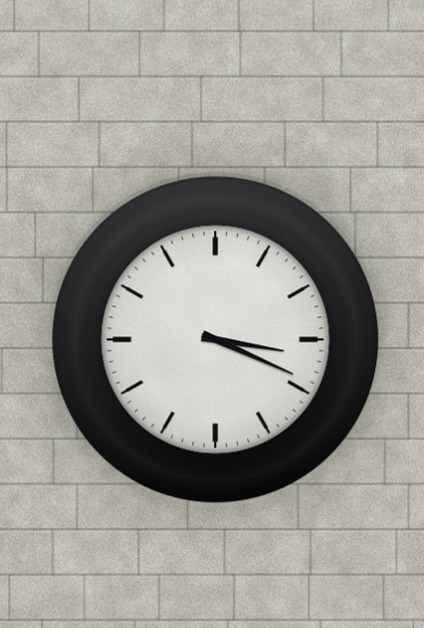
**3:19**
